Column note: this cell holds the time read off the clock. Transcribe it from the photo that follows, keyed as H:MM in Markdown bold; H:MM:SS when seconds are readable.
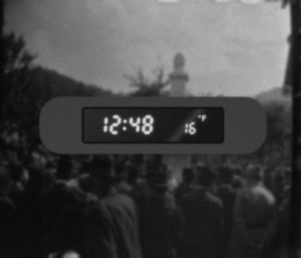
**12:48**
